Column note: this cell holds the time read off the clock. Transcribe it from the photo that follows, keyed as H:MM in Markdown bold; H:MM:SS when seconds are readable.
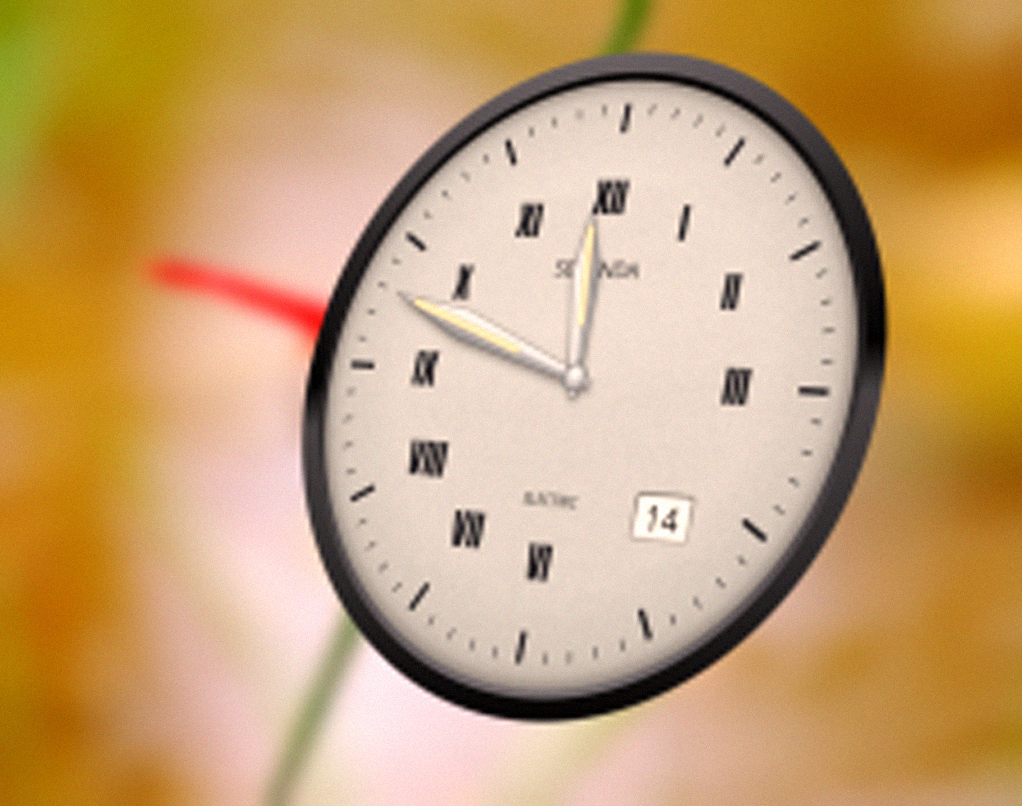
**11:48**
